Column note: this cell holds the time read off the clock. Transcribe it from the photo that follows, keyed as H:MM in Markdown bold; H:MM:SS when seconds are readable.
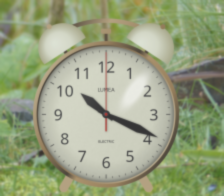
**10:19:00**
